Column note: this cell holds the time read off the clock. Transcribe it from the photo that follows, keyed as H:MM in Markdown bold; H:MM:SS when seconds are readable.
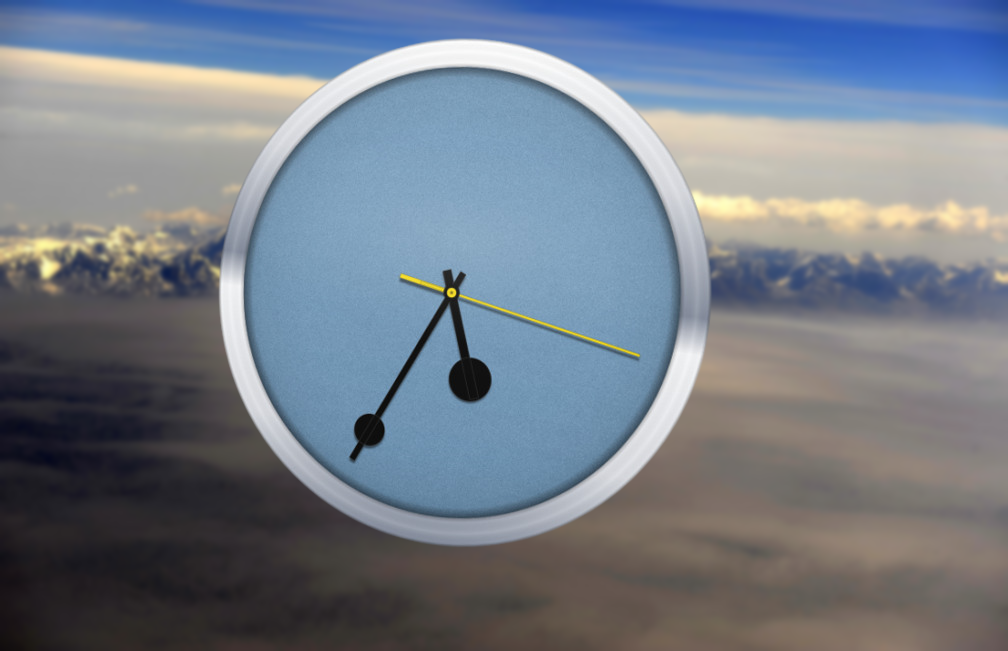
**5:35:18**
